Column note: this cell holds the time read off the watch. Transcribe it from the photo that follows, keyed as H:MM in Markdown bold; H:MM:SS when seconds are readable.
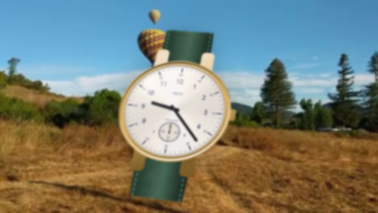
**9:23**
